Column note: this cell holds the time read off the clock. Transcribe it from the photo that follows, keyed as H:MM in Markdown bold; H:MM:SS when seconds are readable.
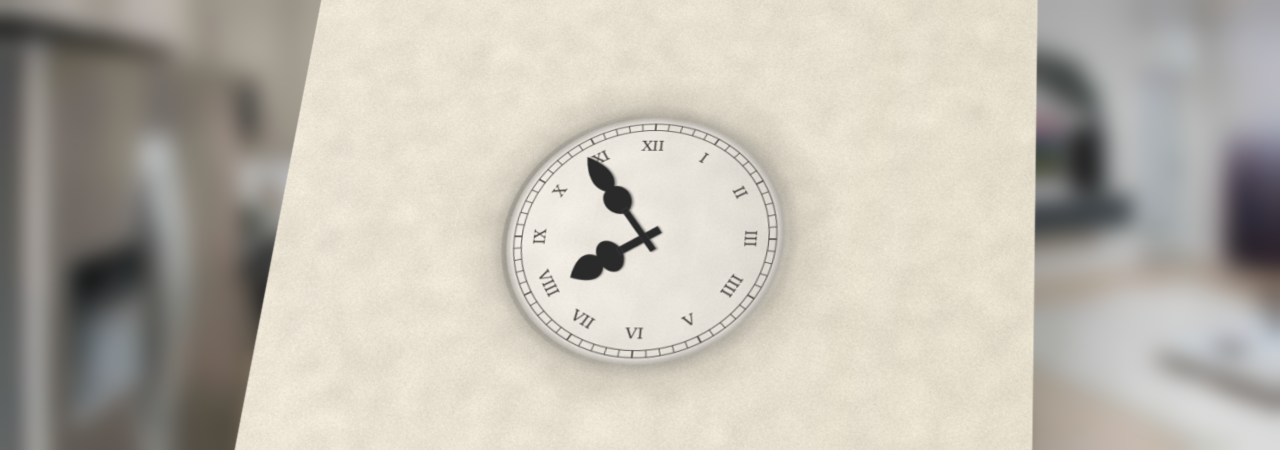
**7:54**
